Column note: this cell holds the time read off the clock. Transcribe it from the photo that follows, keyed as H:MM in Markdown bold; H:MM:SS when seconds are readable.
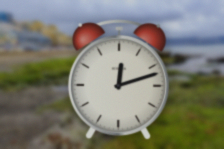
**12:12**
